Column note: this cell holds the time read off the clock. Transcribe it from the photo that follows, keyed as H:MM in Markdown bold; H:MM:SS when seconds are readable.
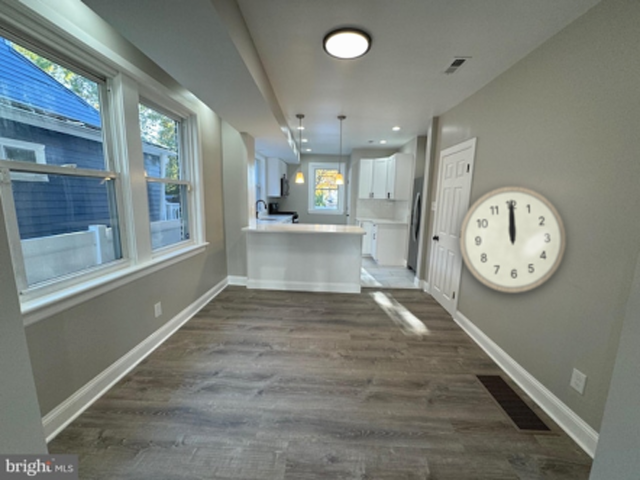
**12:00**
